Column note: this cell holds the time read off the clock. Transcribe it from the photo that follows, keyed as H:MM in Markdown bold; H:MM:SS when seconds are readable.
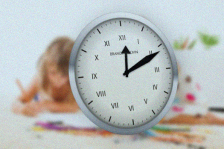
**12:11**
